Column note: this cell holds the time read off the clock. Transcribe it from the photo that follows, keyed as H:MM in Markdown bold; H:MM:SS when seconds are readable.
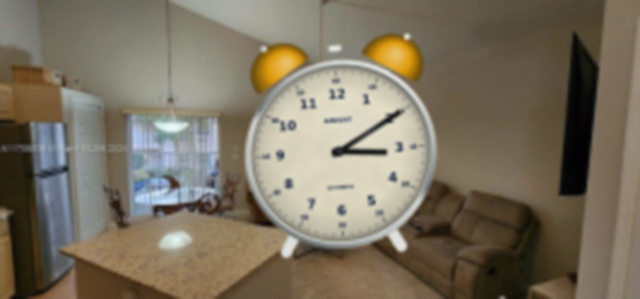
**3:10**
